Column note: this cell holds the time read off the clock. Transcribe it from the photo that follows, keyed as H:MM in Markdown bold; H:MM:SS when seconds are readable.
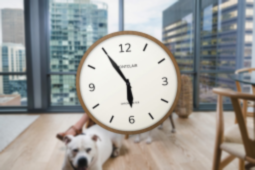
**5:55**
